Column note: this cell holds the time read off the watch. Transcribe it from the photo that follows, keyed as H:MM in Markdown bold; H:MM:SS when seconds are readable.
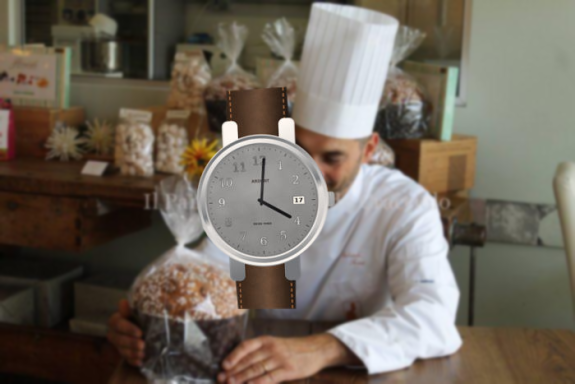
**4:01**
